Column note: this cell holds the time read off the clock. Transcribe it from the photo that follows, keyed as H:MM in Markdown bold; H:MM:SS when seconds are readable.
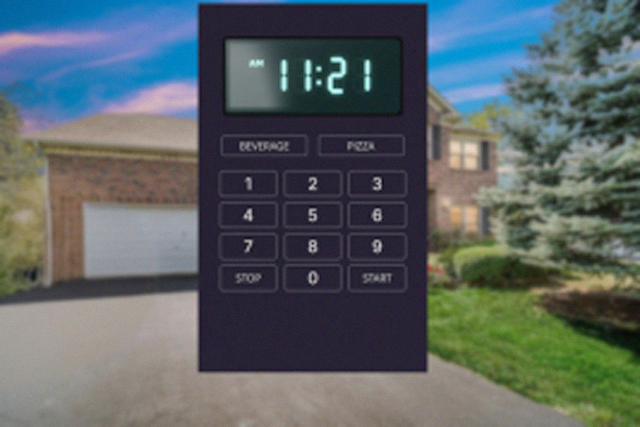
**11:21**
